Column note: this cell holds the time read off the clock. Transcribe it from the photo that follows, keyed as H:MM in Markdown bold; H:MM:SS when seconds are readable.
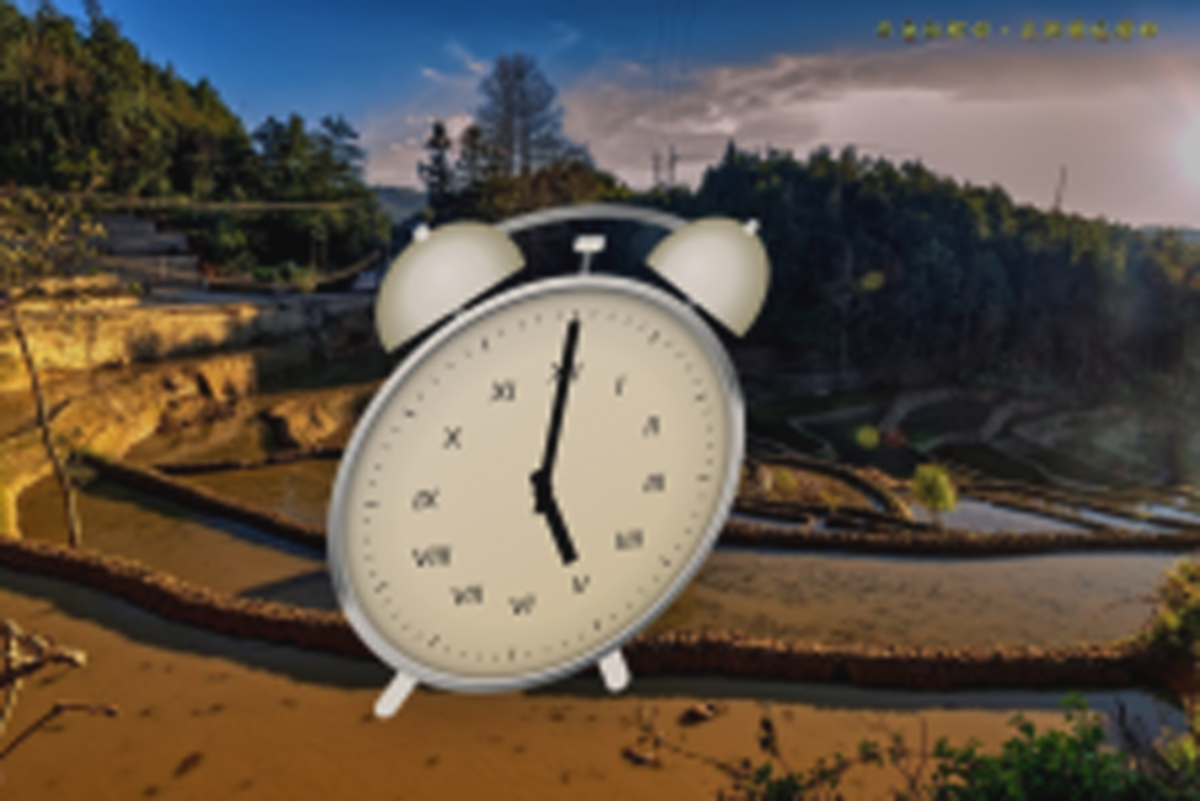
**5:00**
